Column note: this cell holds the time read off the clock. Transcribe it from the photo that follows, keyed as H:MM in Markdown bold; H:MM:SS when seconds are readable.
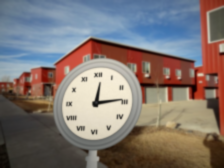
**12:14**
